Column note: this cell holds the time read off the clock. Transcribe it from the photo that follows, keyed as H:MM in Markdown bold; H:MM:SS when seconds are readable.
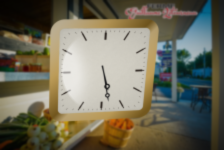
**5:28**
